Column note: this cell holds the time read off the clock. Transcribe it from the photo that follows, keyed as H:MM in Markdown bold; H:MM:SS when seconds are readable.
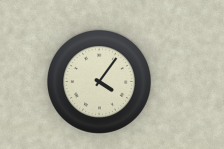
**4:06**
